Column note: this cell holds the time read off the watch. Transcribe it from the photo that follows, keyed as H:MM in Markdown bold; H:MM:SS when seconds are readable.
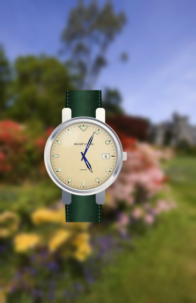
**5:04**
